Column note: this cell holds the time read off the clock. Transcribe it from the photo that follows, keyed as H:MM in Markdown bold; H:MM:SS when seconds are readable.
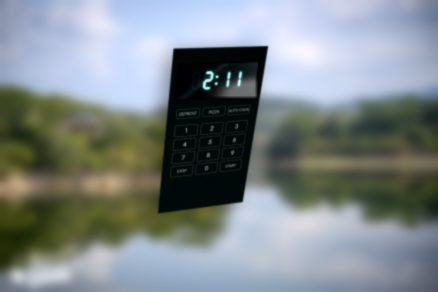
**2:11**
